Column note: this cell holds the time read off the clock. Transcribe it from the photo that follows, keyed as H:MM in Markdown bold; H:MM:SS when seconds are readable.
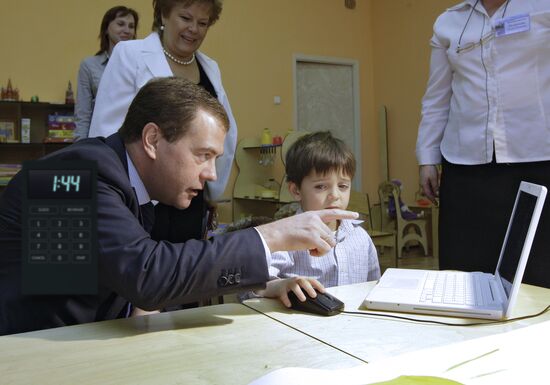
**1:44**
